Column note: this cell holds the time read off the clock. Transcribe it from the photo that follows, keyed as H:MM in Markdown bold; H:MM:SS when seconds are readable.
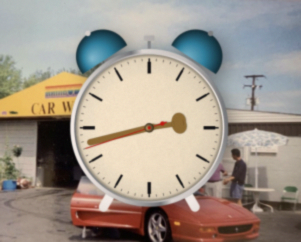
**2:42:42**
